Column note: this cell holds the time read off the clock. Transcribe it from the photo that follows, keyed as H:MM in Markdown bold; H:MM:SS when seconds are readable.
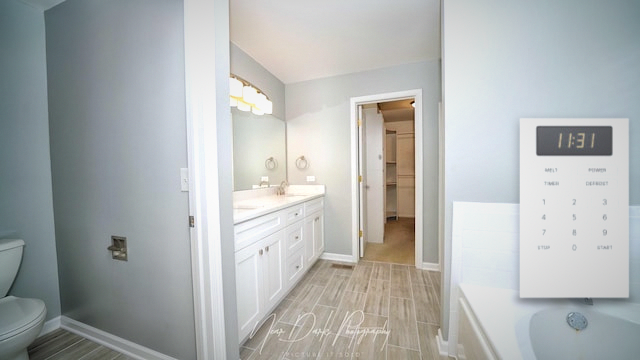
**11:31**
